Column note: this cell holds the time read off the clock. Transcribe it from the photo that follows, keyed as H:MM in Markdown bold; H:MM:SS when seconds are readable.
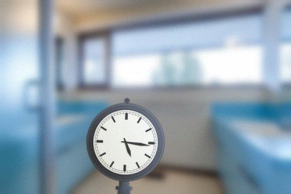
**5:16**
